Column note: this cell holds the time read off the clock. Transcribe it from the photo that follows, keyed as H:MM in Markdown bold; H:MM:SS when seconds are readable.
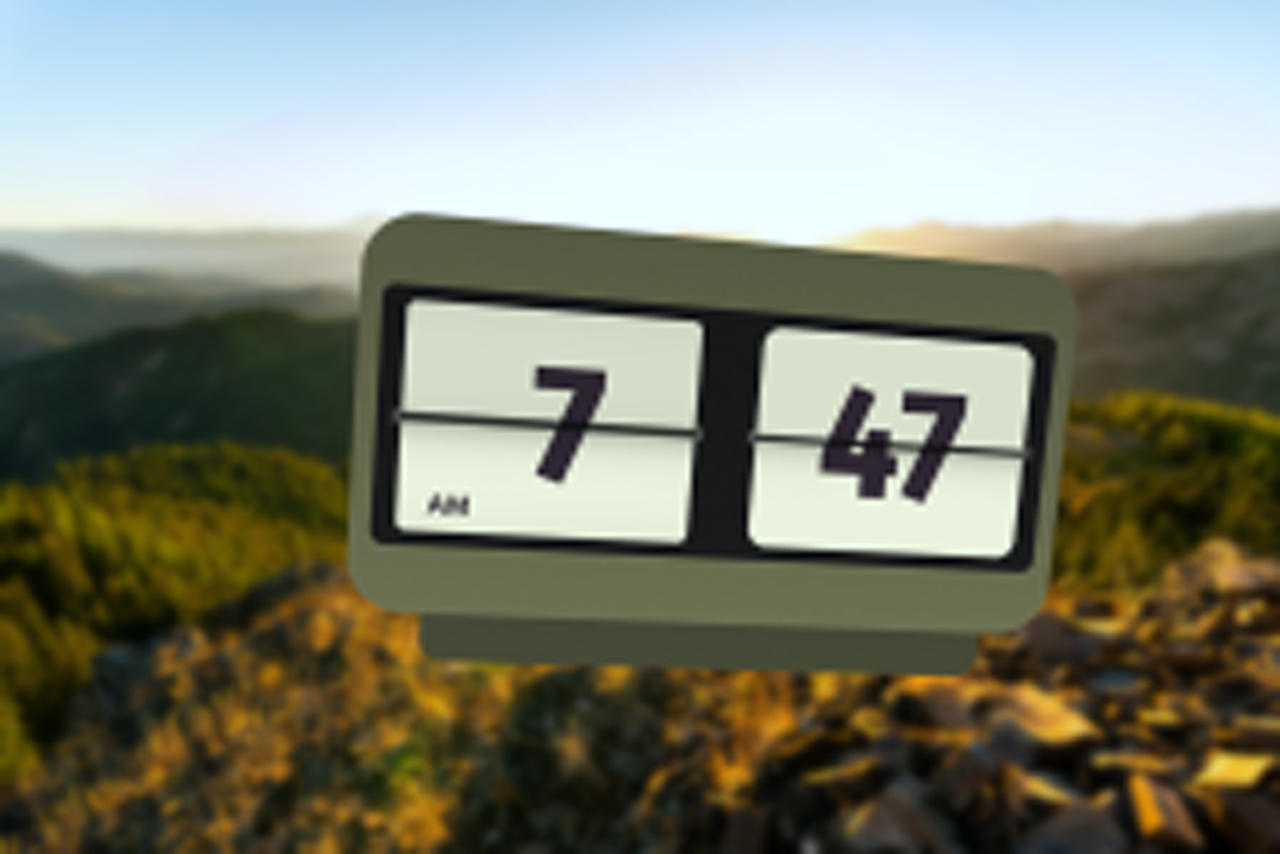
**7:47**
